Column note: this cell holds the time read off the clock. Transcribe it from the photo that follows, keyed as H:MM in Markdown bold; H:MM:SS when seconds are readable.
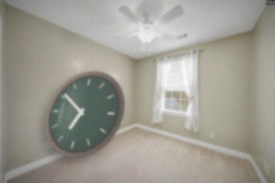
**6:51**
